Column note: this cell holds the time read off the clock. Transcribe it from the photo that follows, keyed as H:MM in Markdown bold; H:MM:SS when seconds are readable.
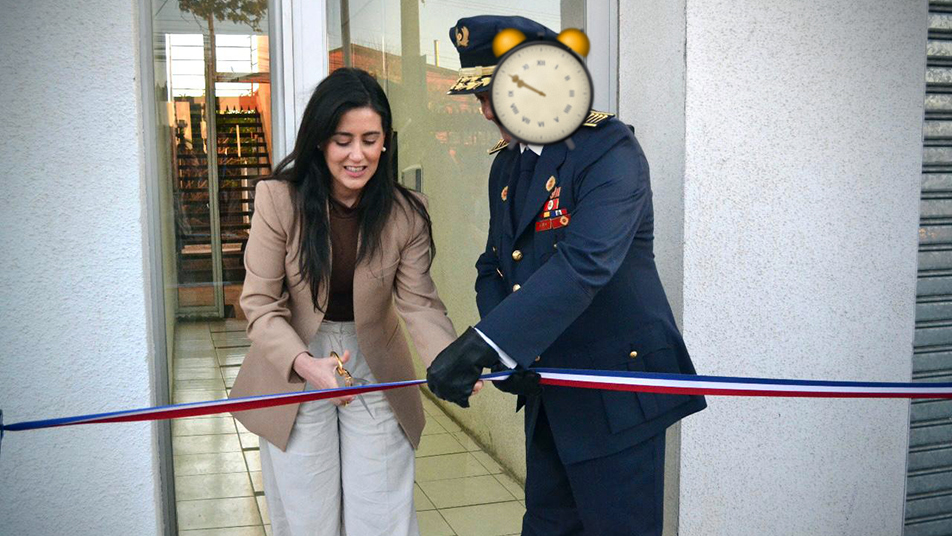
**9:50**
